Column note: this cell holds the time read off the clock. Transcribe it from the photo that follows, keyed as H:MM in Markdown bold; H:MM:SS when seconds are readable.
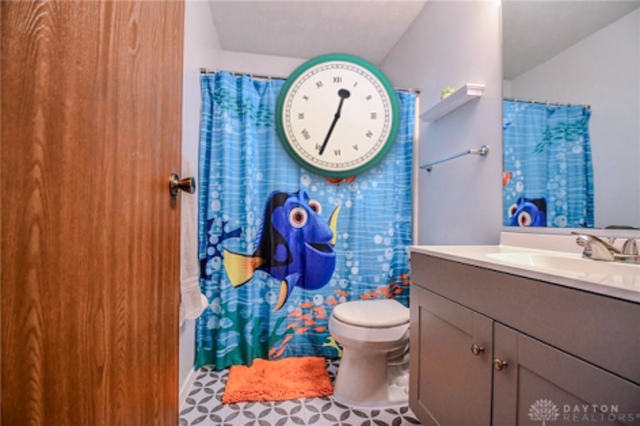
**12:34**
